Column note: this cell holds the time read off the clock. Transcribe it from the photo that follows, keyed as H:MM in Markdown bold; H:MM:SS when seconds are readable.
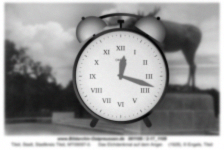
**12:18**
